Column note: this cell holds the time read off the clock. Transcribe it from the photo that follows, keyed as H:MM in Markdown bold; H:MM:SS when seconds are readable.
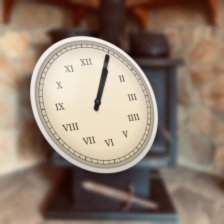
**1:05**
